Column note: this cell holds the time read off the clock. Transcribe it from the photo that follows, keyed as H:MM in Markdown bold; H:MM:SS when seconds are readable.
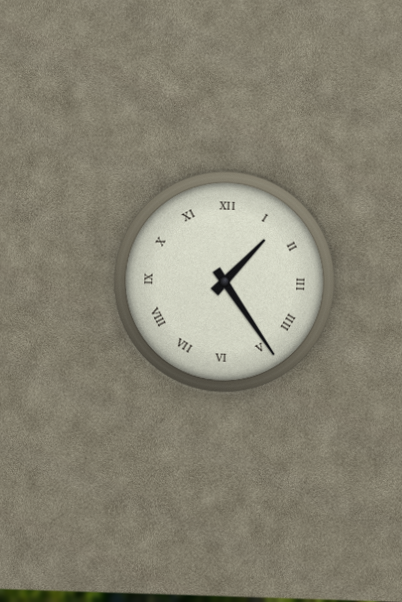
**1:24**
